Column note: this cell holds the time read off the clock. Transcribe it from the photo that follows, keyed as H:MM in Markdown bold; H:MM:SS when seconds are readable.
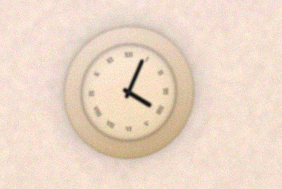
**4:04**
